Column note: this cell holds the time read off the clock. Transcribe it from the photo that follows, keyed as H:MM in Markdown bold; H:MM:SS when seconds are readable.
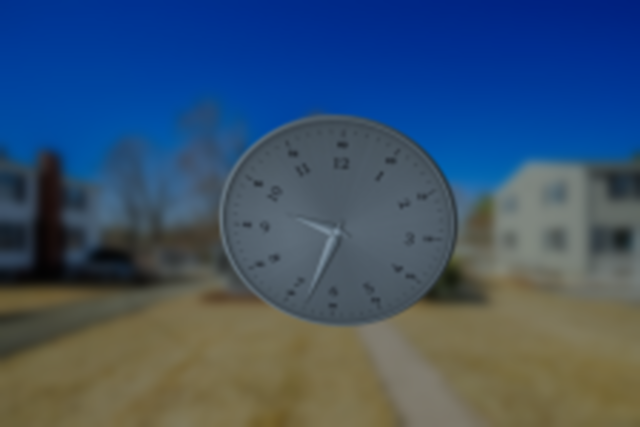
**9:33**
